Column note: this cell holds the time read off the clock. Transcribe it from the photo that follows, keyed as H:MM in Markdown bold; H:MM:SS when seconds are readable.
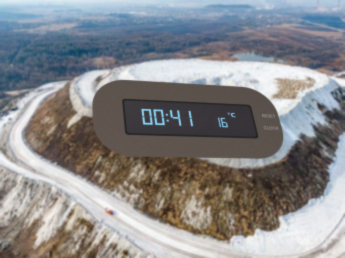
**0:41**
